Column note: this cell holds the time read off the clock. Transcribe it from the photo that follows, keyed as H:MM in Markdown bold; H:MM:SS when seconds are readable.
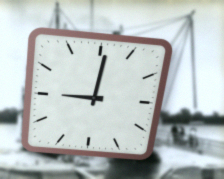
**9:01**
